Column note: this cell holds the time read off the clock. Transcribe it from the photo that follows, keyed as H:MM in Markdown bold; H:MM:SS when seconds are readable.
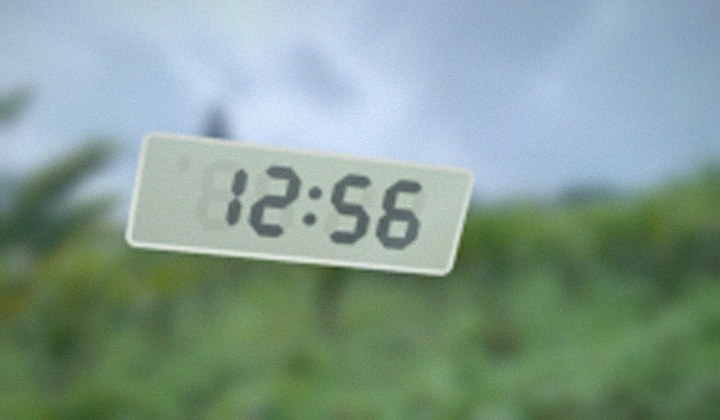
**12:56**
